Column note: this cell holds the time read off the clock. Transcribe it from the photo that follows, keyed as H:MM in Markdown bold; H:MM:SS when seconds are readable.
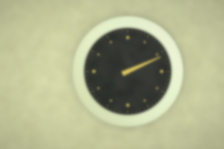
**2:11**
